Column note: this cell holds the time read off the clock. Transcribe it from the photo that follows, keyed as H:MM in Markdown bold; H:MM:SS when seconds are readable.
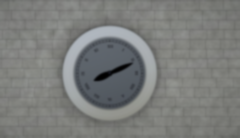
**8:11**
